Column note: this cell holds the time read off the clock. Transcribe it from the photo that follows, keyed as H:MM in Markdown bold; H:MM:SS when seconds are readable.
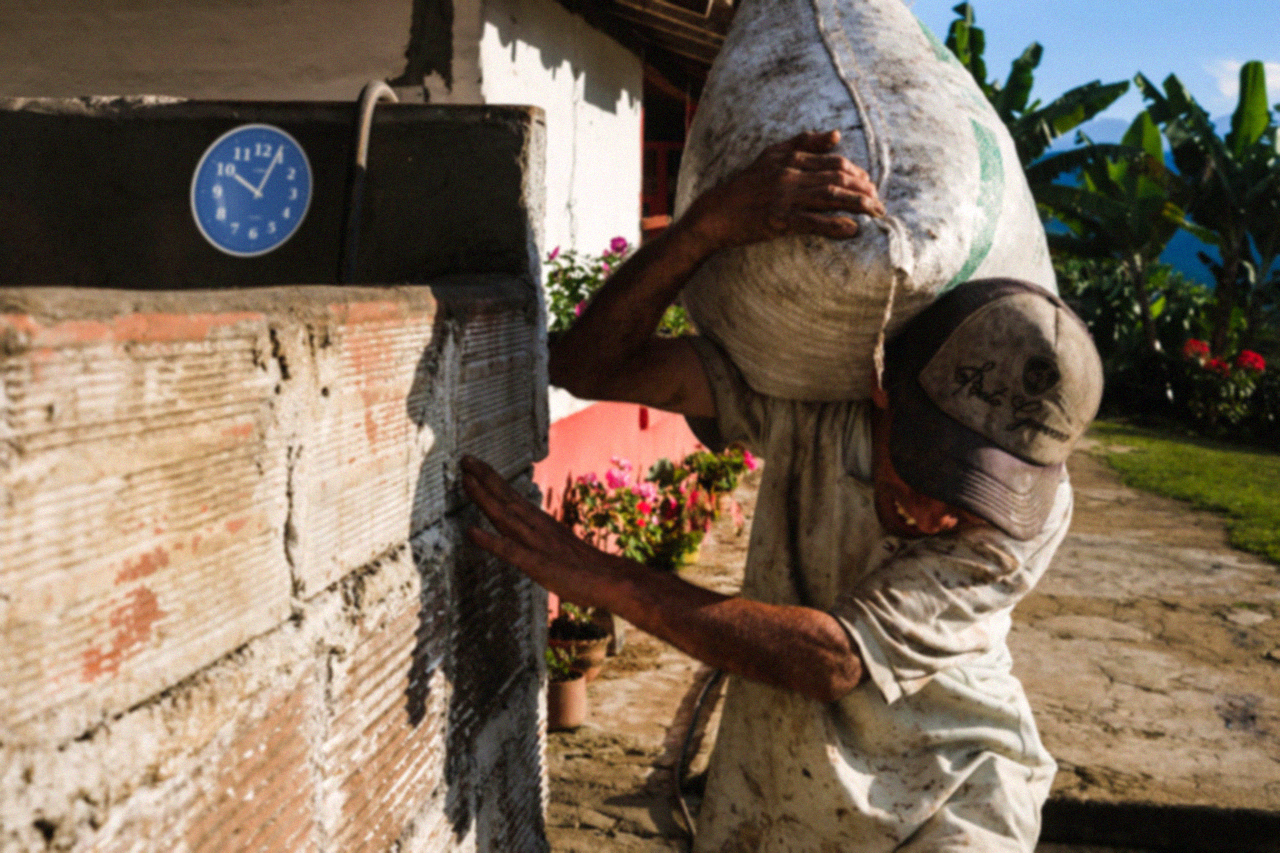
**10:04**
